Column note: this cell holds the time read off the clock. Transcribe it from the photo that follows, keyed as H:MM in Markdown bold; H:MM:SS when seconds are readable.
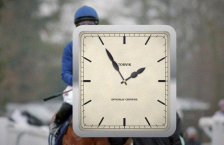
**1:55**
